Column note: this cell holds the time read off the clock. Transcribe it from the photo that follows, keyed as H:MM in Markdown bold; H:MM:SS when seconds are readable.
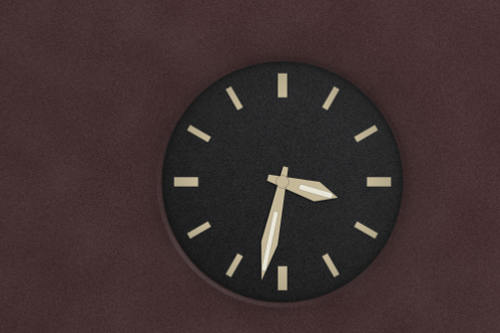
**3:32**
